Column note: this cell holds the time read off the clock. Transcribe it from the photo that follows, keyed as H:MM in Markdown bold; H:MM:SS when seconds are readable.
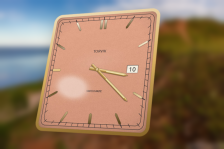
**3:22**
